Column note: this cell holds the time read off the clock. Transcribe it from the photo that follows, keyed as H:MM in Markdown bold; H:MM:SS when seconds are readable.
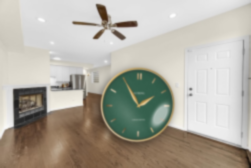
**1:55**
